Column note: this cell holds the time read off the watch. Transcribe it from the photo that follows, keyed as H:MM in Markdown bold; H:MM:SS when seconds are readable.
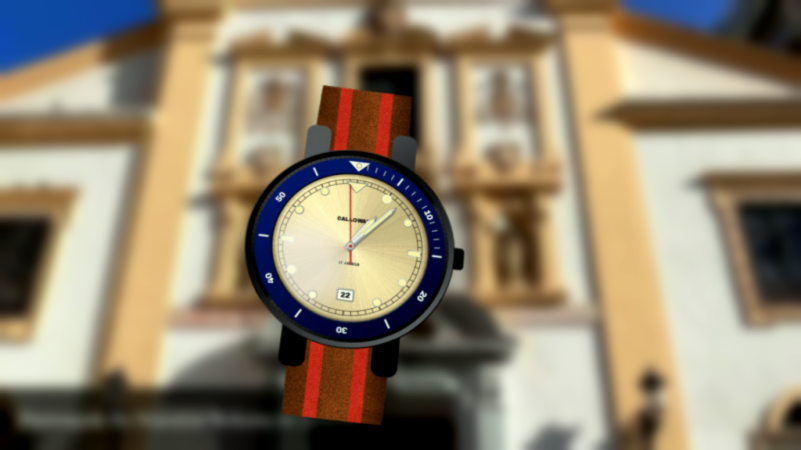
**1:06:59**
